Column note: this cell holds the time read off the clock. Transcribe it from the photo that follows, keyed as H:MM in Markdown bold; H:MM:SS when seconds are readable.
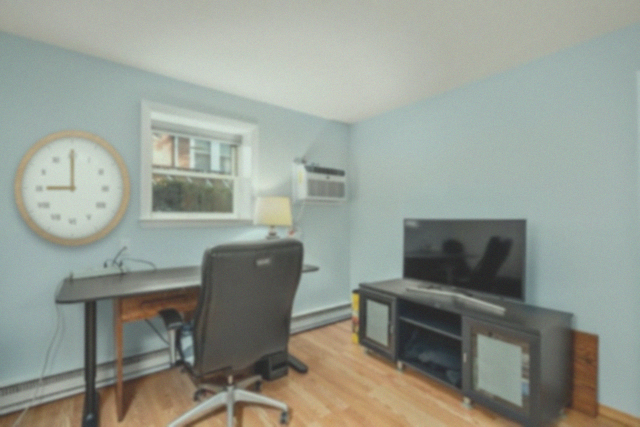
**9:00**
